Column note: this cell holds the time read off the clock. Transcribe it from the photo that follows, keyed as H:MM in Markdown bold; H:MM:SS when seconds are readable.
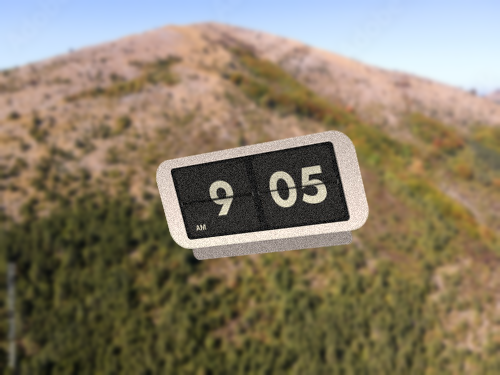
**9:05**
